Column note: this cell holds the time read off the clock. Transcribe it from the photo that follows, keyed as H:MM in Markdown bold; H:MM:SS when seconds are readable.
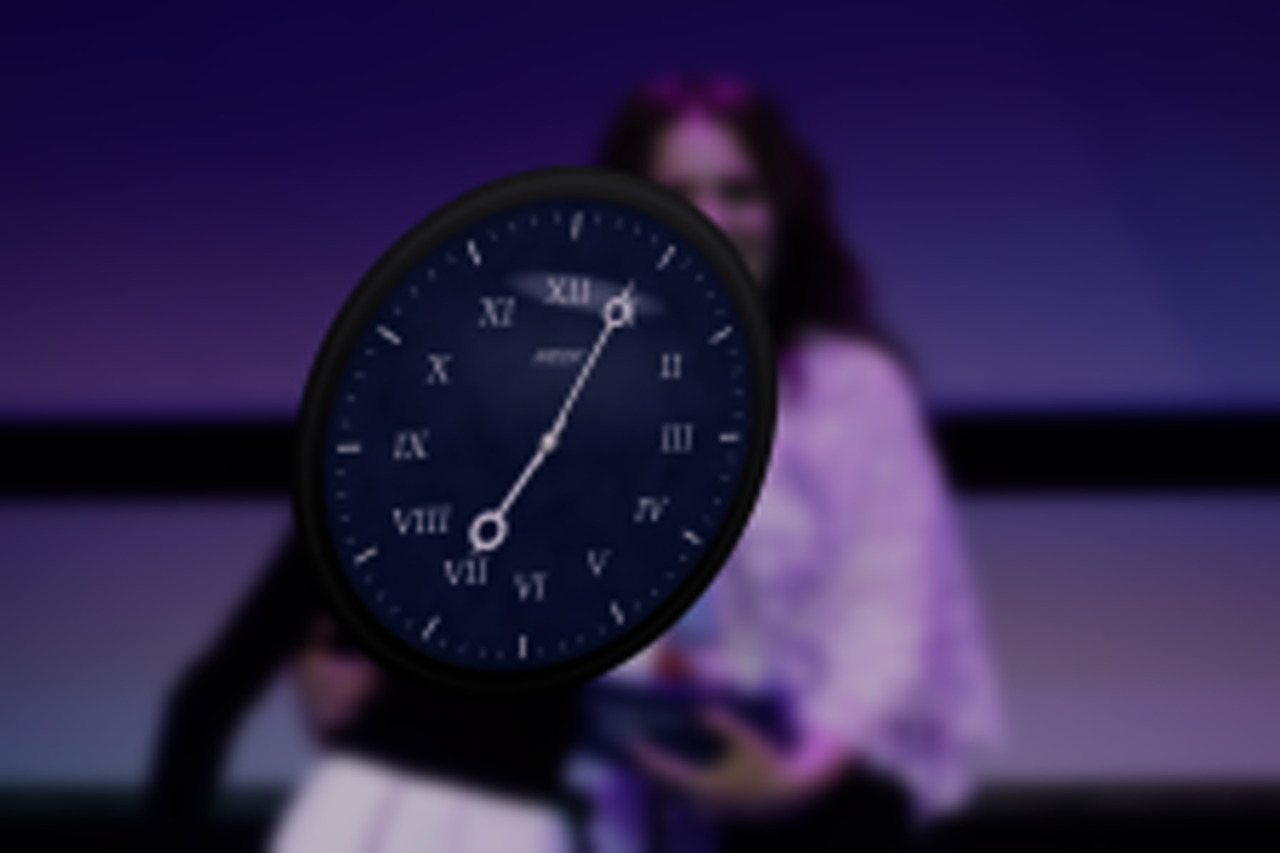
**7:04**
